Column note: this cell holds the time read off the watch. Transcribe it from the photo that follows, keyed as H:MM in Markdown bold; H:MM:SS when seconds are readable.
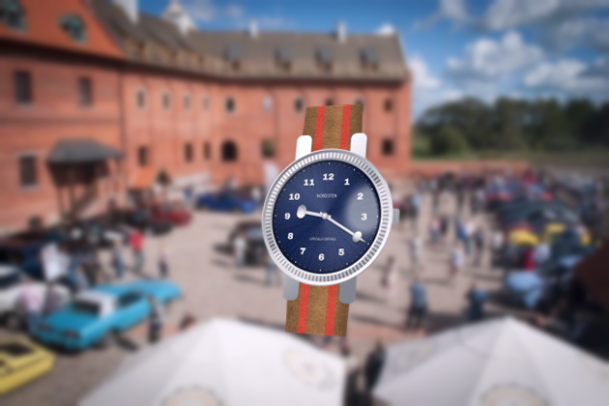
**9:20**
